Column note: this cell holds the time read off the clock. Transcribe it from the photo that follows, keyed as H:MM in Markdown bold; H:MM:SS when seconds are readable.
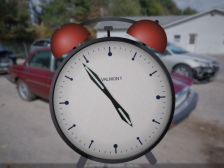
**4:54**
